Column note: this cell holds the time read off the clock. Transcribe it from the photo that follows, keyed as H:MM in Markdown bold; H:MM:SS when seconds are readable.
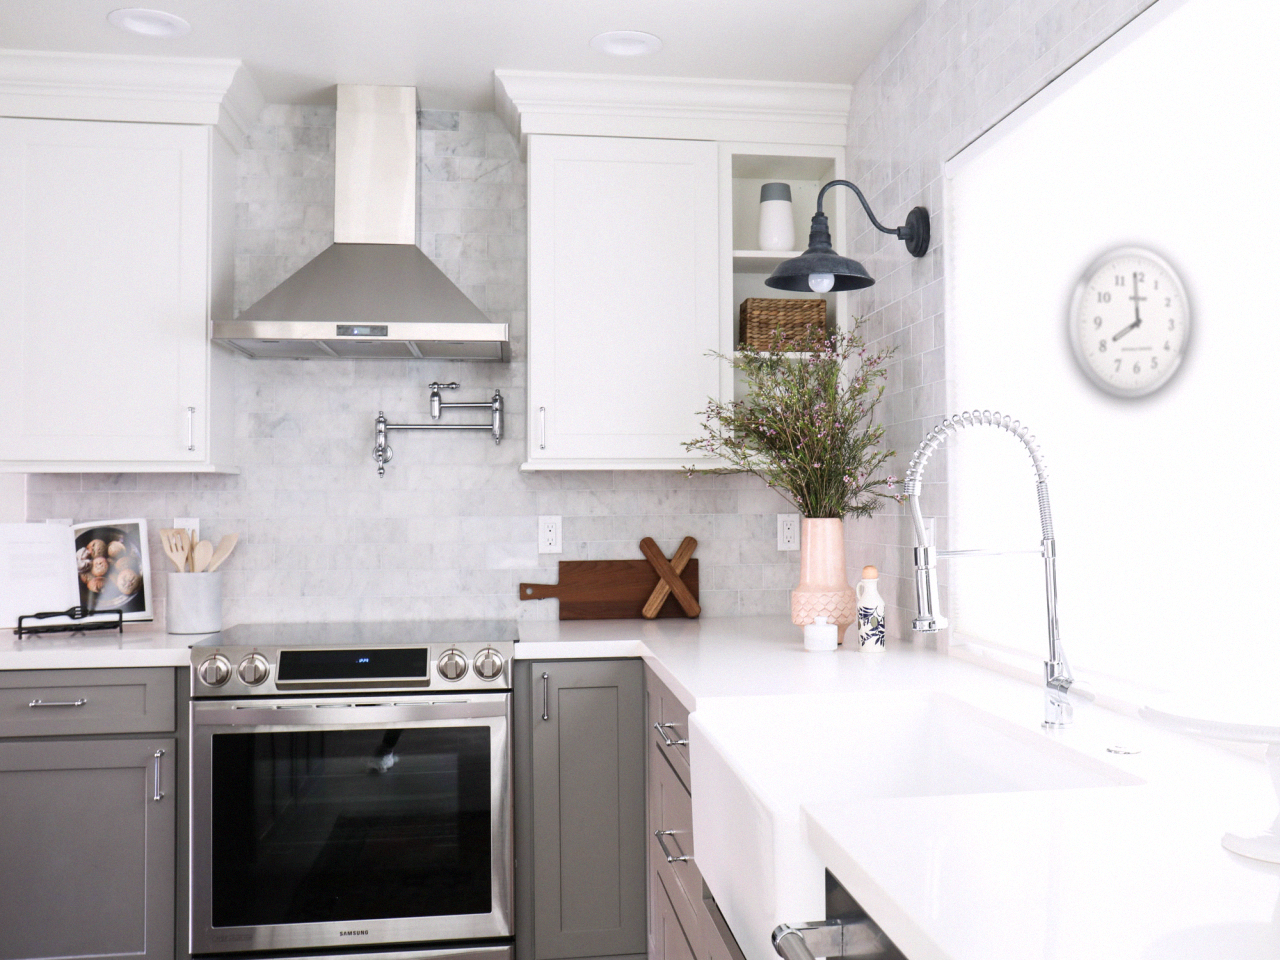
**7:59**
